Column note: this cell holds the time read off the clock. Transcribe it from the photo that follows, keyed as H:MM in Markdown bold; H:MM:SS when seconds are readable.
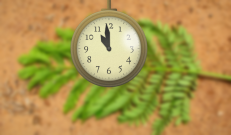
**10:59**
